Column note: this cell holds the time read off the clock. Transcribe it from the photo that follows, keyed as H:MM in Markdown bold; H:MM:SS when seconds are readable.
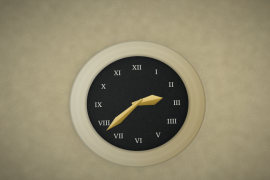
**2:38**
